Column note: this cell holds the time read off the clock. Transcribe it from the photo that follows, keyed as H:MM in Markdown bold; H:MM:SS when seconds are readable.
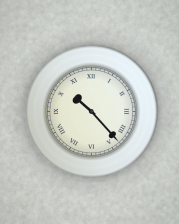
**10:23**
